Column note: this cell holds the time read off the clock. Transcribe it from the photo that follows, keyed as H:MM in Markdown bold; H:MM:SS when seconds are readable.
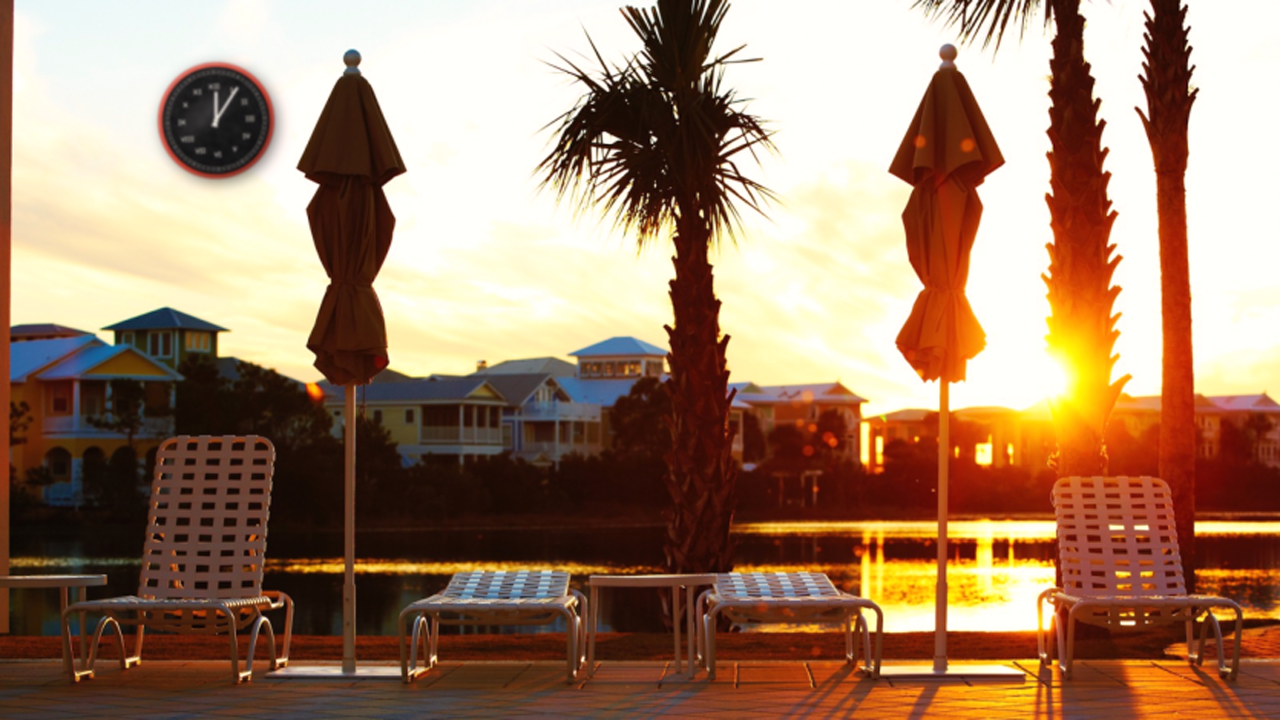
**12:06**
